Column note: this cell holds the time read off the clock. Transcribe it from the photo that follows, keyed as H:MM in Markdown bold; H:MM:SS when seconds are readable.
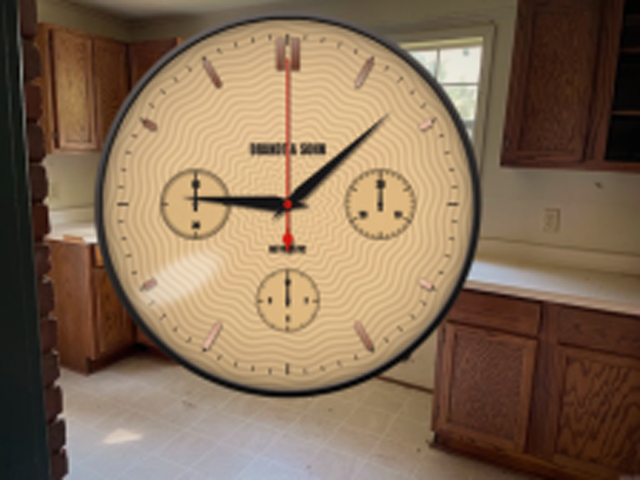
**9:08**
